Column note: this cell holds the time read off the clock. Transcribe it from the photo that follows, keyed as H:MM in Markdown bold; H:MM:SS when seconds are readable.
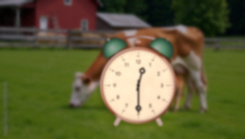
**12:30**
